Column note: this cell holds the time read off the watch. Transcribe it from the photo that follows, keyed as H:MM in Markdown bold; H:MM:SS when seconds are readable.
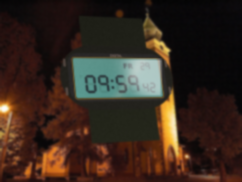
**9:59**
